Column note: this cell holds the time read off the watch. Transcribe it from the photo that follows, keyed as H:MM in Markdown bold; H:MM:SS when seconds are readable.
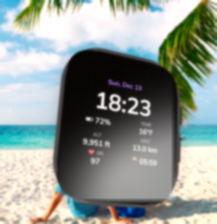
**18:23**
